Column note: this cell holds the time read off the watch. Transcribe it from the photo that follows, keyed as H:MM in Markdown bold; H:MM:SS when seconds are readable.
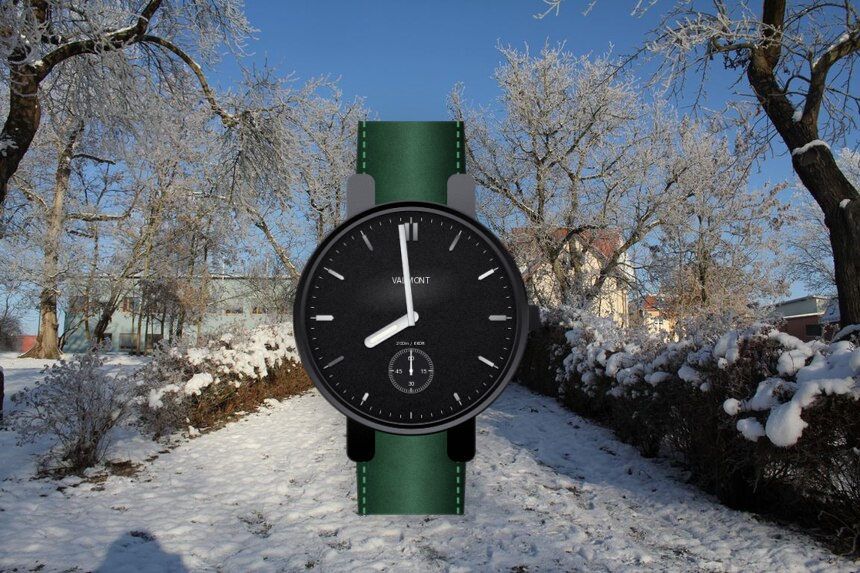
**7:59**
